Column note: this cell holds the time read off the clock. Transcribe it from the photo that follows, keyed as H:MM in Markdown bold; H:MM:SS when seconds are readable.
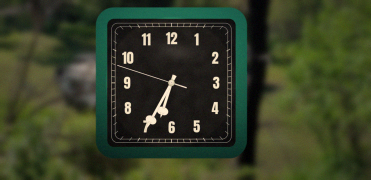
**6:34:48**
